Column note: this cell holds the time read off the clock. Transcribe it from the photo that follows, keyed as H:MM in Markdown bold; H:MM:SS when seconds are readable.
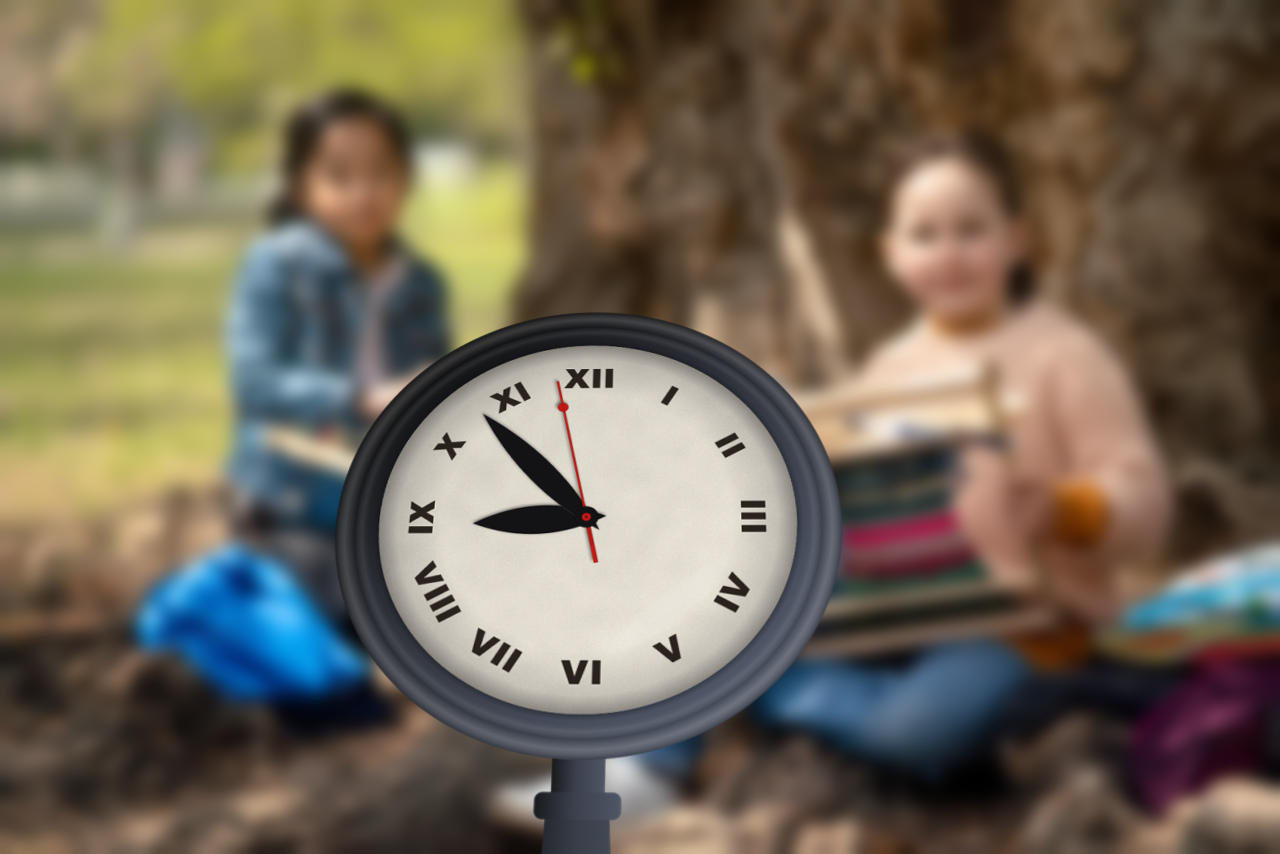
**8:52:58**
